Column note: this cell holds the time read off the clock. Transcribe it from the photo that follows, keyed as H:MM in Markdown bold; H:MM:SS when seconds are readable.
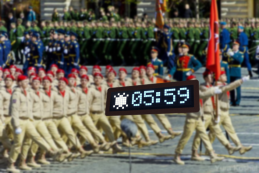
**5:59**
